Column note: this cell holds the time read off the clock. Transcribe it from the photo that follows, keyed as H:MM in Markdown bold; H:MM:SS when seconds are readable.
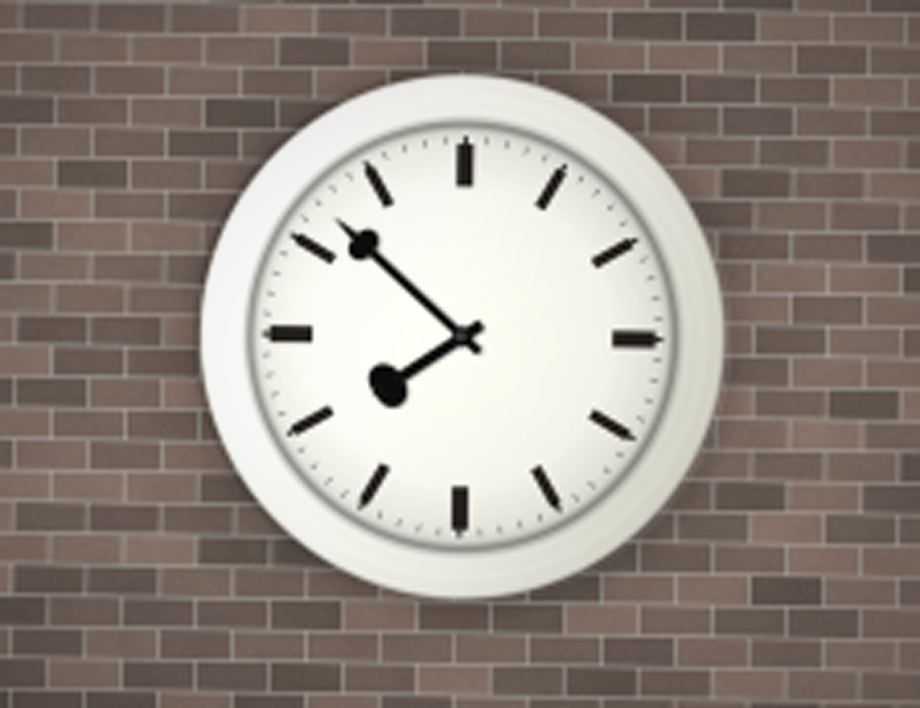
**7:52**
